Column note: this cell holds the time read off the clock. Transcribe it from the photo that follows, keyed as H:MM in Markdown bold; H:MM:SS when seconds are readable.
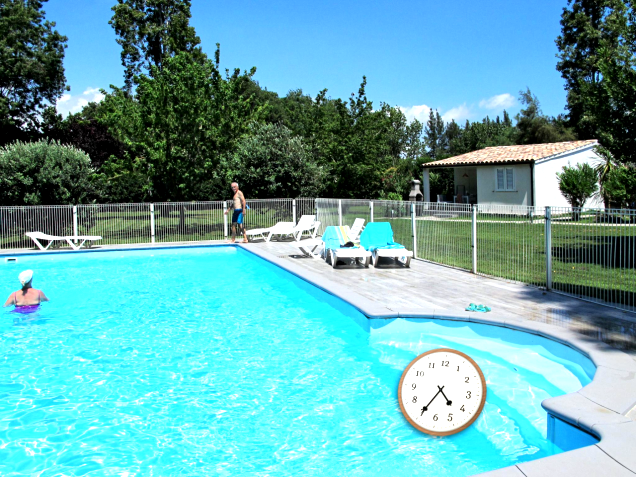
**4:35**
